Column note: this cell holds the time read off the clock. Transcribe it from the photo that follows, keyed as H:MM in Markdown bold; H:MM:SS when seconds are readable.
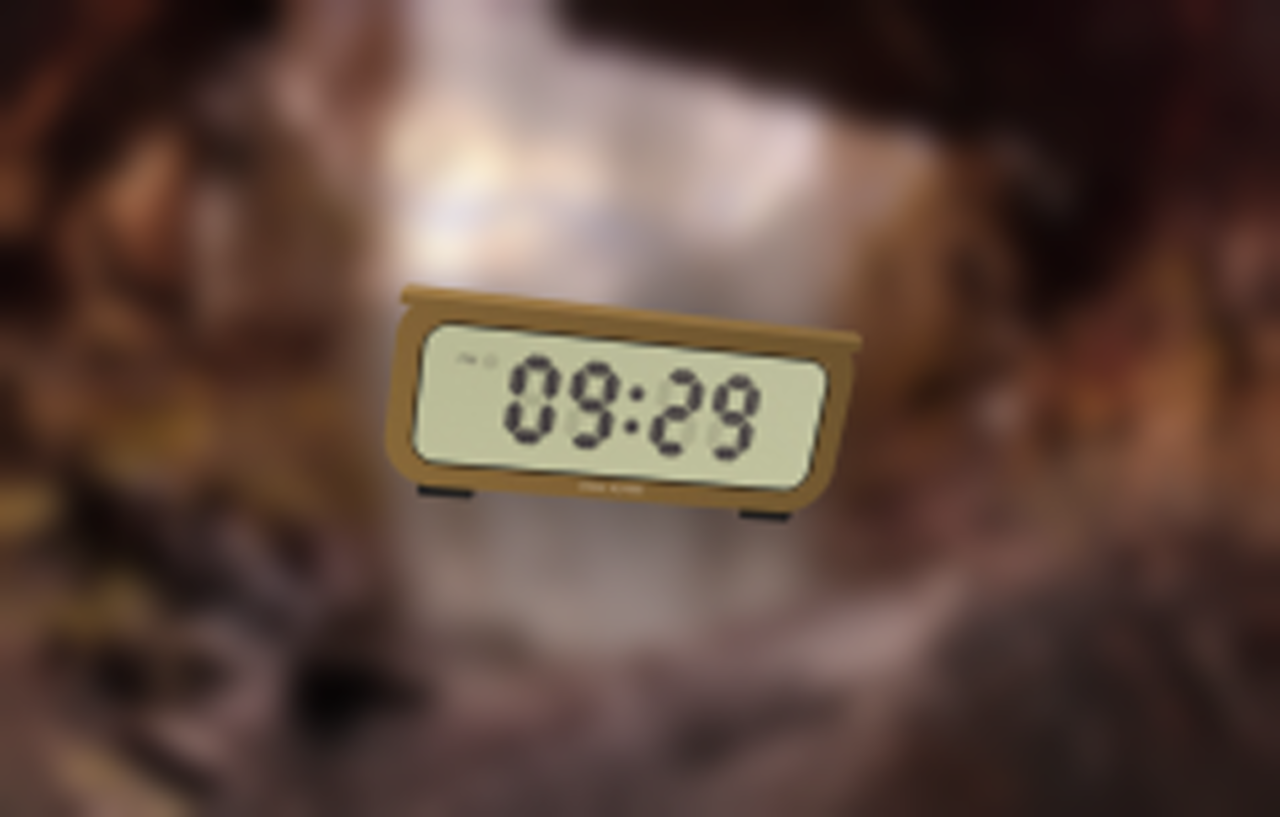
**9:29**
